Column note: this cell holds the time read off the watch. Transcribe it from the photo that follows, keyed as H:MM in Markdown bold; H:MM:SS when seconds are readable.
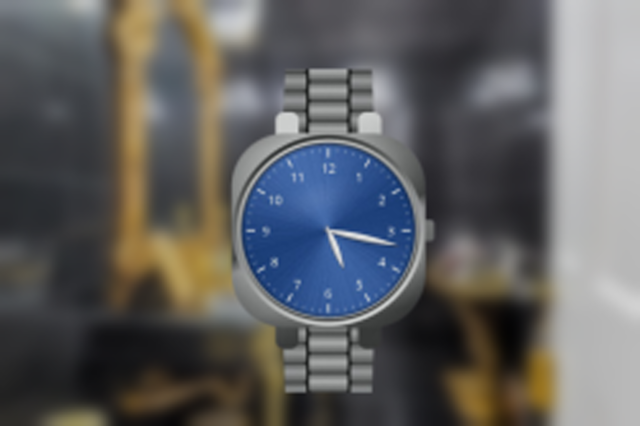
**5:17**
